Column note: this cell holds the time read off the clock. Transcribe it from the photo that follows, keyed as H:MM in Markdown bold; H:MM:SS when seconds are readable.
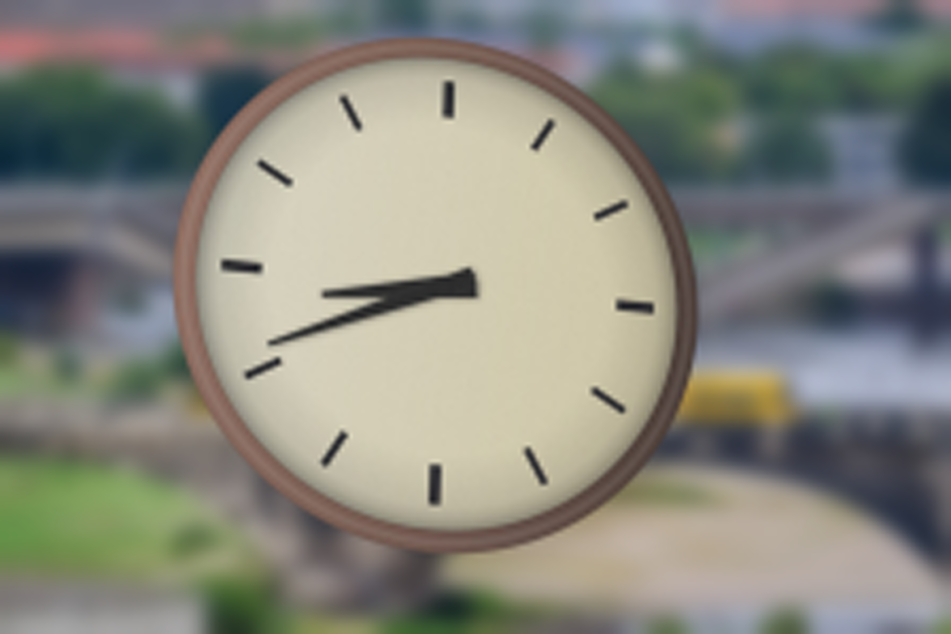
**8:41**
